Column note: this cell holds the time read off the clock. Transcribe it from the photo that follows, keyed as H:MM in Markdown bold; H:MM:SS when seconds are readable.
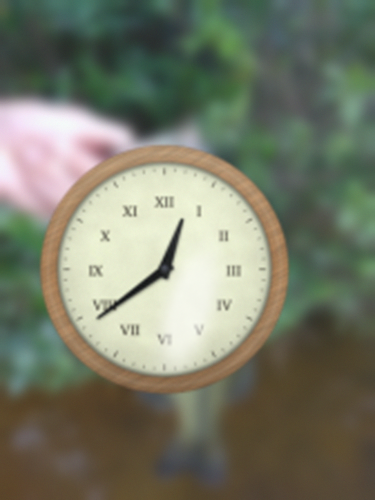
**12:39**
